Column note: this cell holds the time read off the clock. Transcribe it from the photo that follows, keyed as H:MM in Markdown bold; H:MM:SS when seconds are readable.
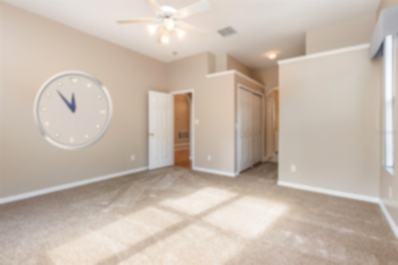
**11:53**
